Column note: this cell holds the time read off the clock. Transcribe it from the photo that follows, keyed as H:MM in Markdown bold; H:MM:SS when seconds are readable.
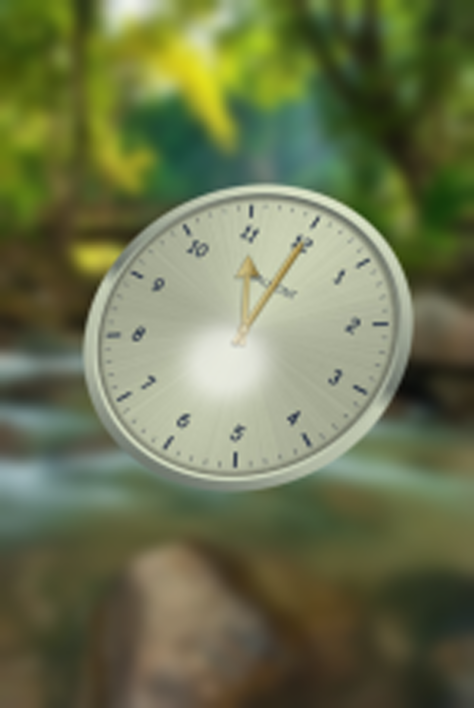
**11:00**
